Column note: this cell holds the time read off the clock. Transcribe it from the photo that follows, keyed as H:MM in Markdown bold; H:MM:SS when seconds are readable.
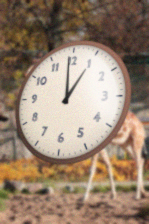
**12:59**
